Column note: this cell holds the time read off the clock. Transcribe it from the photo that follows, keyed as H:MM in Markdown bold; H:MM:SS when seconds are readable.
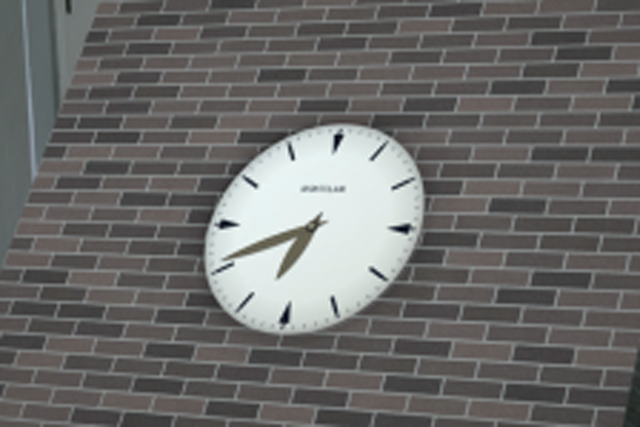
**6:41**
